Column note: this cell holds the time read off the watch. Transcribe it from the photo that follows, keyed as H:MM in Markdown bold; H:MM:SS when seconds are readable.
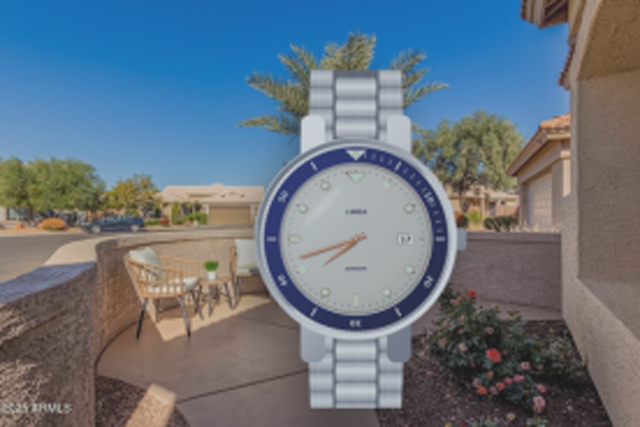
**7:42**
